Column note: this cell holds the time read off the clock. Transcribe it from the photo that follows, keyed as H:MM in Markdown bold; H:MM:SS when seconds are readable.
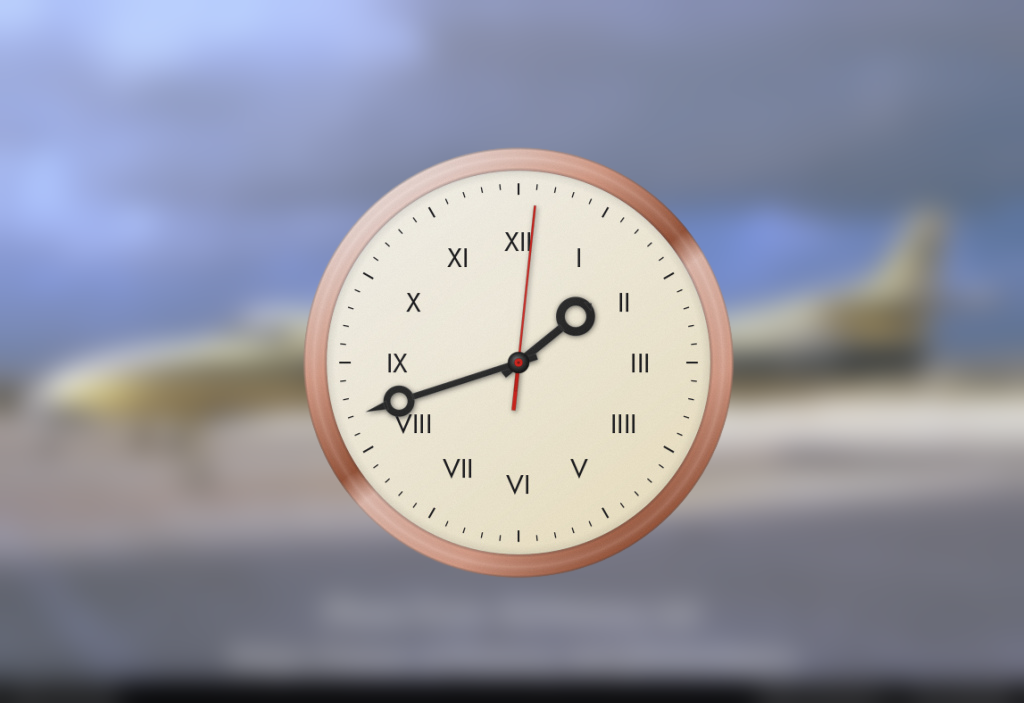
**1:42:01**
